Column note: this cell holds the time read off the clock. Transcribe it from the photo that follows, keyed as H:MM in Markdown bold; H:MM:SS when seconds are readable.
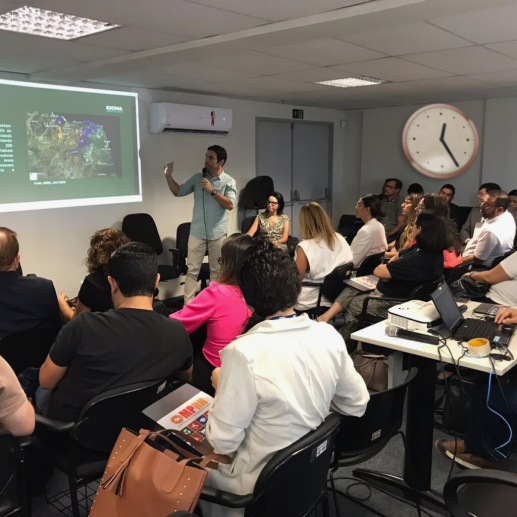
**12:25**
